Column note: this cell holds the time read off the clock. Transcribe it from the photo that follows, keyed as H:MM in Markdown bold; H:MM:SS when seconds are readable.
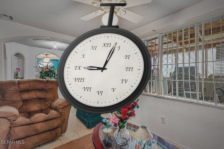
**9:03**
